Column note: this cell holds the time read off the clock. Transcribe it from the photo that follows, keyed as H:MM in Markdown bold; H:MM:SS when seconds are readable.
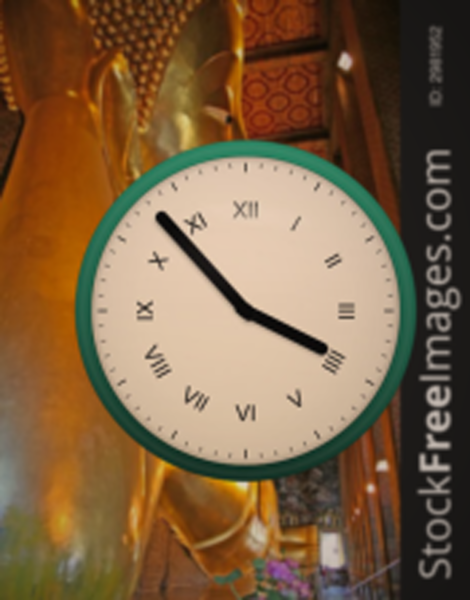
**3:53**
